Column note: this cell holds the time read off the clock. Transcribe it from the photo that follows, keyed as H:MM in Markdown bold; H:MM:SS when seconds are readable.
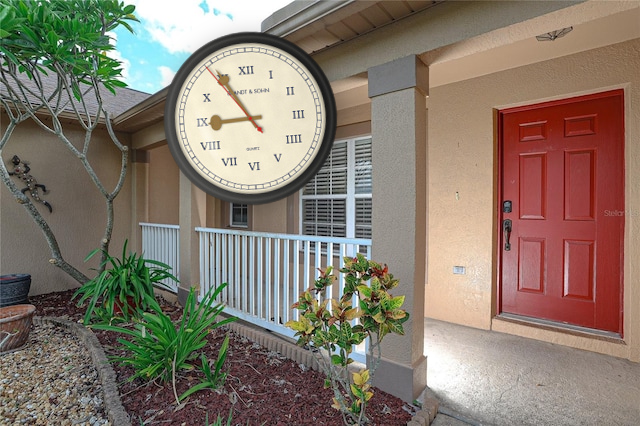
**8:54:54**
